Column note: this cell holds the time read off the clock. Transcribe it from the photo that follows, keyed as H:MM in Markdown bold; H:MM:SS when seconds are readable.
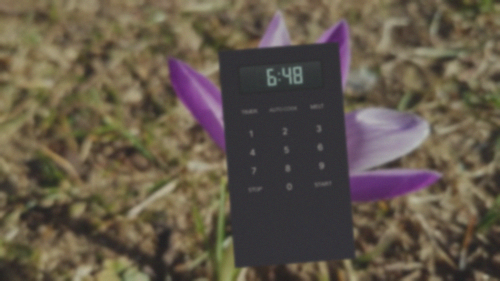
**6:48**
